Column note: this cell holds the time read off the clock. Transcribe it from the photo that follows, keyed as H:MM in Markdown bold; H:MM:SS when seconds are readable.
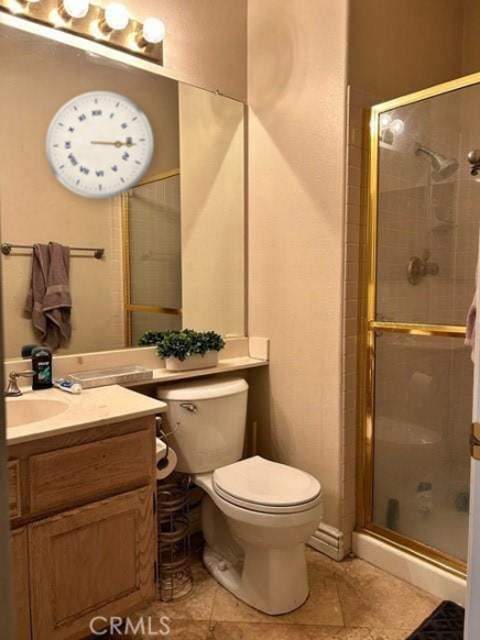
**3:16**
